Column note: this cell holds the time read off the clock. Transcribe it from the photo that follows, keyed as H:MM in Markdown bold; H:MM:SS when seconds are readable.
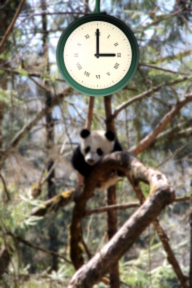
**3:00**
